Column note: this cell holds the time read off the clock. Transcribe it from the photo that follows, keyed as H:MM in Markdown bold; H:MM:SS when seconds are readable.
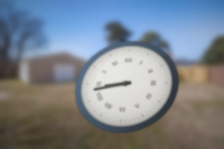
**8:43**
